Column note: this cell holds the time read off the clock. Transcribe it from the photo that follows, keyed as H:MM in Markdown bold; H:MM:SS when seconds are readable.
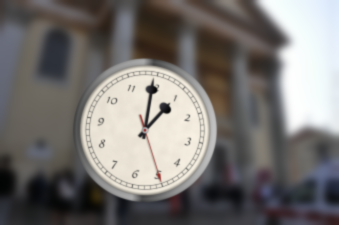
**12:59:25**
